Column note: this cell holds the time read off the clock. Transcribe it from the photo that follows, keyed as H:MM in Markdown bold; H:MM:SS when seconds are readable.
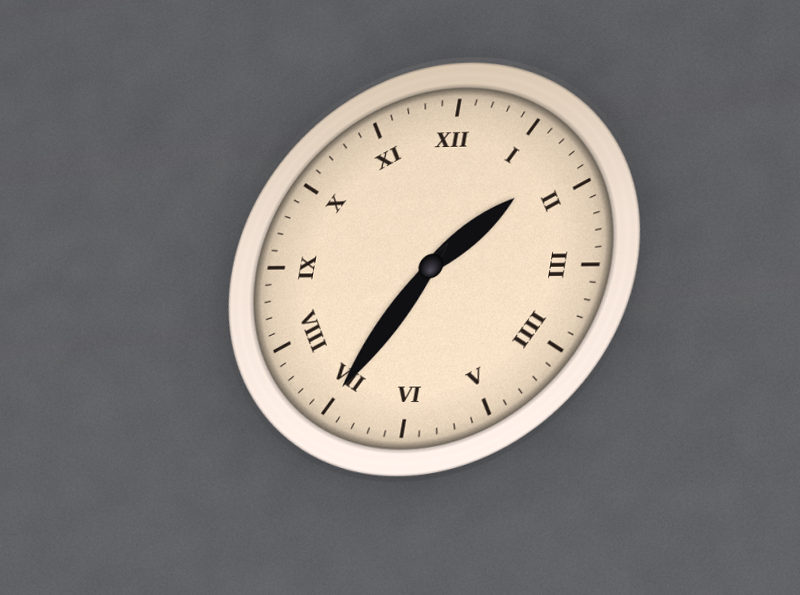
**1:35**
